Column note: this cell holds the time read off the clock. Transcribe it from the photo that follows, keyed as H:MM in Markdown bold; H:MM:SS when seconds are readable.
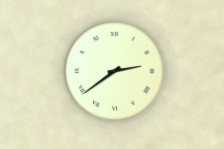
**2:39**
